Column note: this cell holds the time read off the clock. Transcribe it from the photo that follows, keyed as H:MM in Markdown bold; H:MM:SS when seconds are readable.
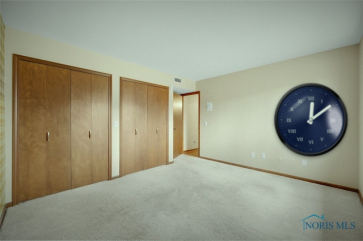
**12:09**
